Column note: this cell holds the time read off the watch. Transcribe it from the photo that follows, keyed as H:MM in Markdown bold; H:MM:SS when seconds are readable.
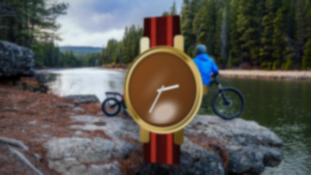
**2:35**
